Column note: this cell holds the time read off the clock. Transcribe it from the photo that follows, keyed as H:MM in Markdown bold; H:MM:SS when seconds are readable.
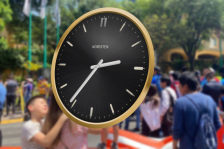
**2:36**
